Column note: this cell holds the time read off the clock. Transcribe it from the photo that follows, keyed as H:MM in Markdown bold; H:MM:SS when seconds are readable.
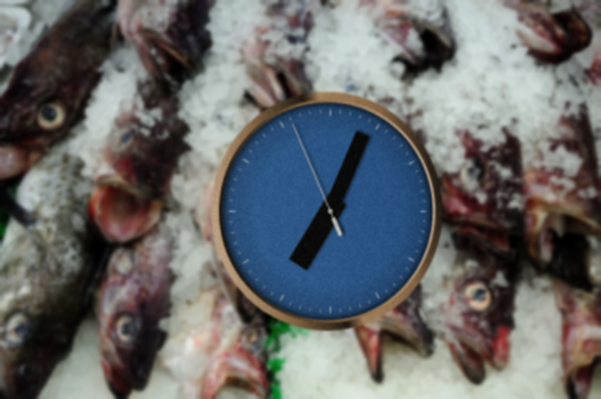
**7:03:56**
